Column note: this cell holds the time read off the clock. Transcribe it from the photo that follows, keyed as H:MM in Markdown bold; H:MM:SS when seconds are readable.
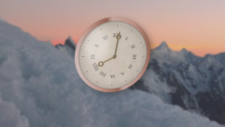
**8:01**
